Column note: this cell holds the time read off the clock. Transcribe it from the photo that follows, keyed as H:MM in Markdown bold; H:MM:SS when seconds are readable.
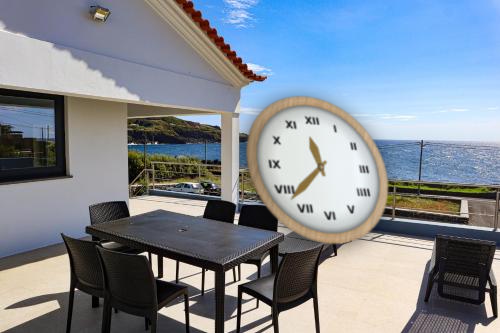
**11:38**
